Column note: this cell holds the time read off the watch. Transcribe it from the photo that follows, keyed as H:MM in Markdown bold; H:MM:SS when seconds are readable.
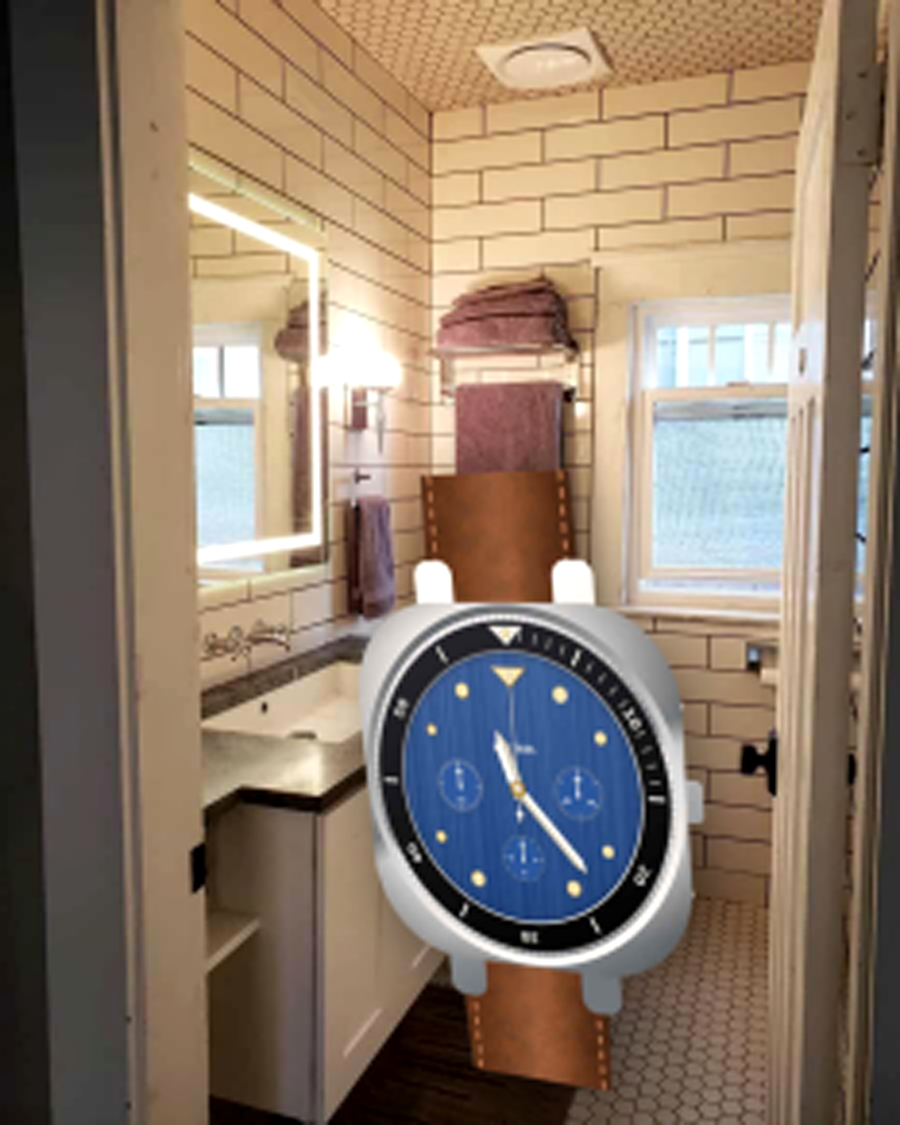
**11:23**
